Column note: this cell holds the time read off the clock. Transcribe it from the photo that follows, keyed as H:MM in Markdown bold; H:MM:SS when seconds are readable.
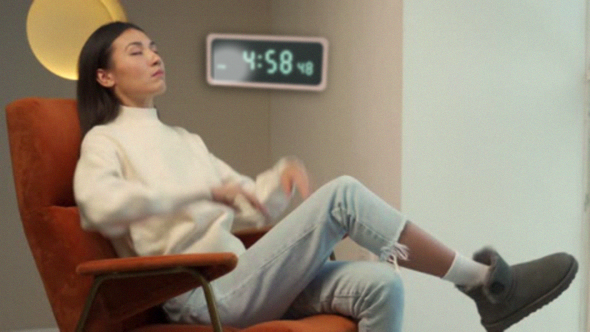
**4:58**
